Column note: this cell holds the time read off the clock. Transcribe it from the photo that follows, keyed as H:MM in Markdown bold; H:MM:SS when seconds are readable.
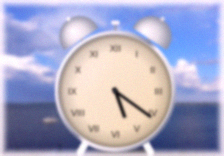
**5:21**
